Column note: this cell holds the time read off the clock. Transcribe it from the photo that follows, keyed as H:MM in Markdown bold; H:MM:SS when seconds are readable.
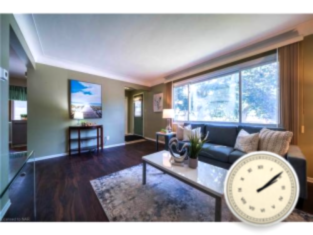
**2:09**
